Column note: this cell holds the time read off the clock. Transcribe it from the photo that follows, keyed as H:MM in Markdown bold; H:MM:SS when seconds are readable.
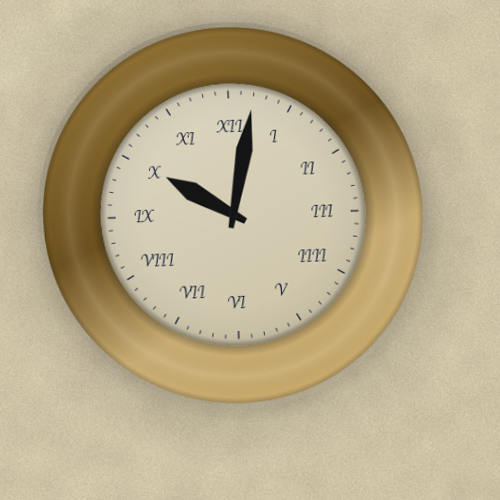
**10:02**
